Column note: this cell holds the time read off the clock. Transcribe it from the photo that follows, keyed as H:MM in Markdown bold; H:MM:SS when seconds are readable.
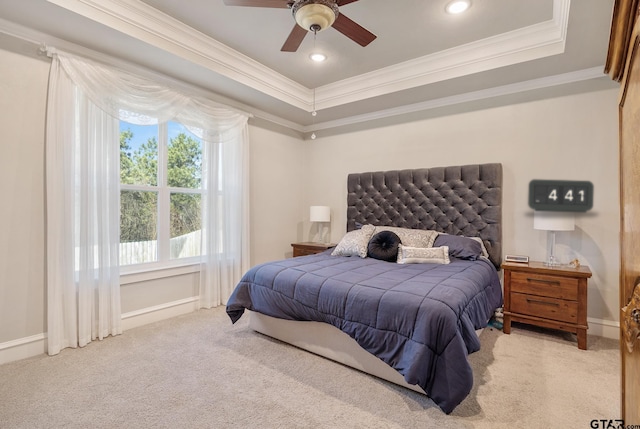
**4:41**
